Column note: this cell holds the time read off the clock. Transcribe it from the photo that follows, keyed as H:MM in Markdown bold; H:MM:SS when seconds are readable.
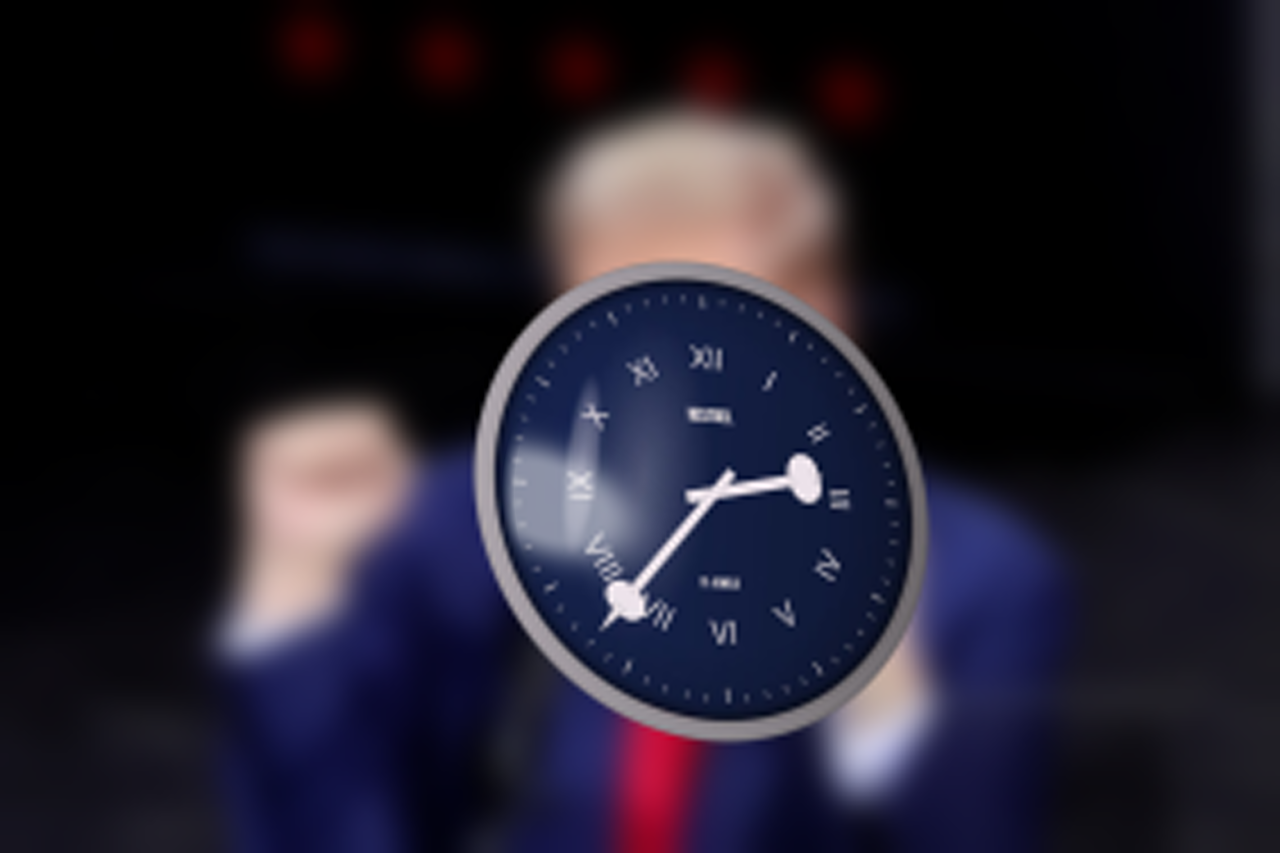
**2:37**
